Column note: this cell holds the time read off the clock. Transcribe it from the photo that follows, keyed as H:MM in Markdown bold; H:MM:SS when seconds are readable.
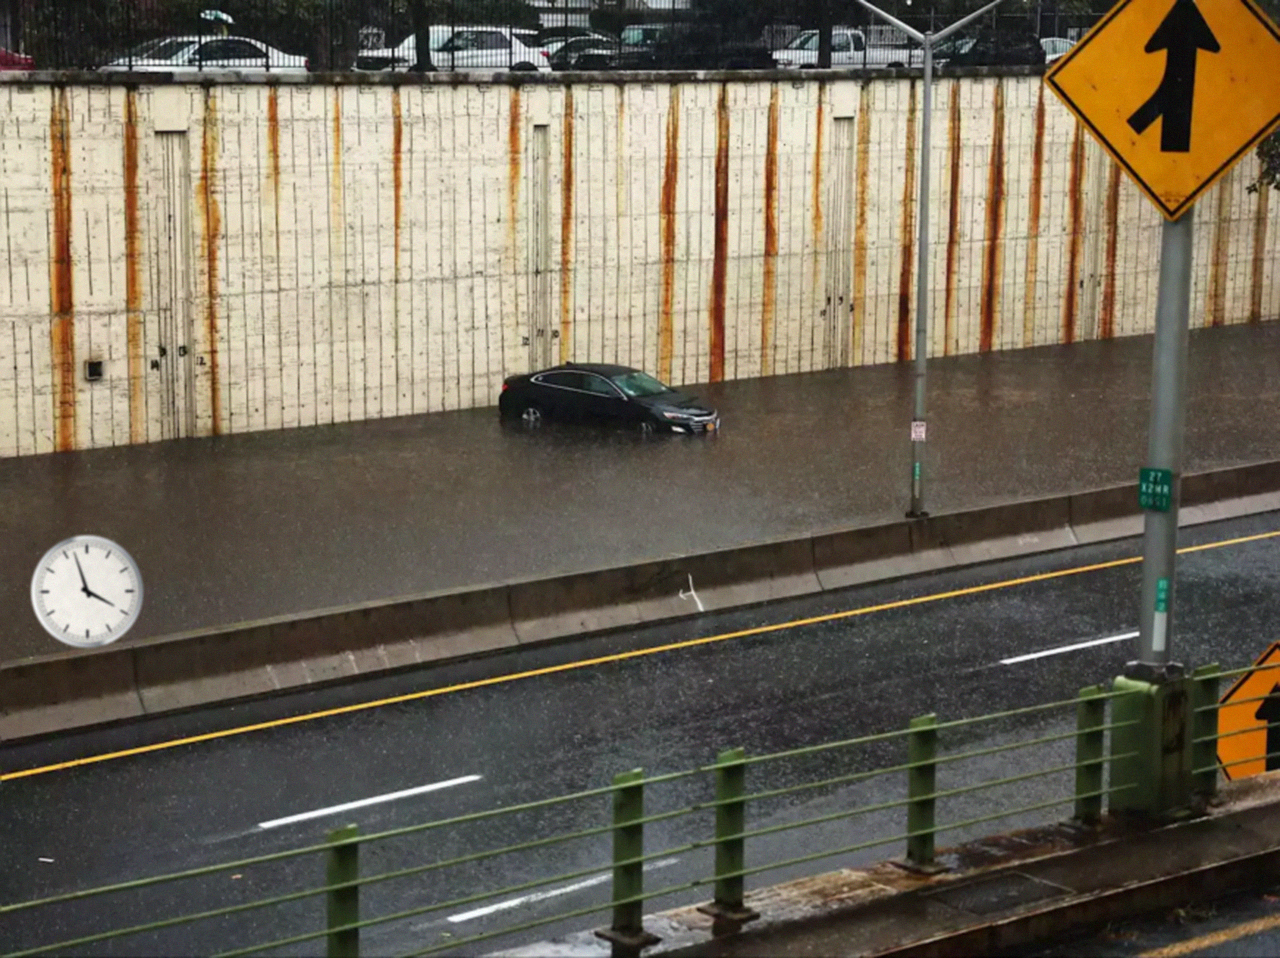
**3:57**
